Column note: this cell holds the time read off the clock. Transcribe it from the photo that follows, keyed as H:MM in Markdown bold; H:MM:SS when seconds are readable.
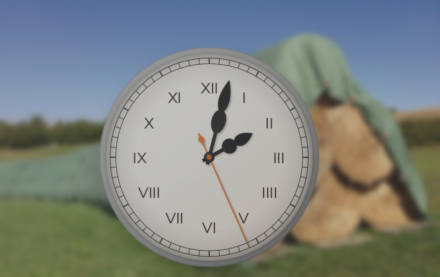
**2:02:26**
